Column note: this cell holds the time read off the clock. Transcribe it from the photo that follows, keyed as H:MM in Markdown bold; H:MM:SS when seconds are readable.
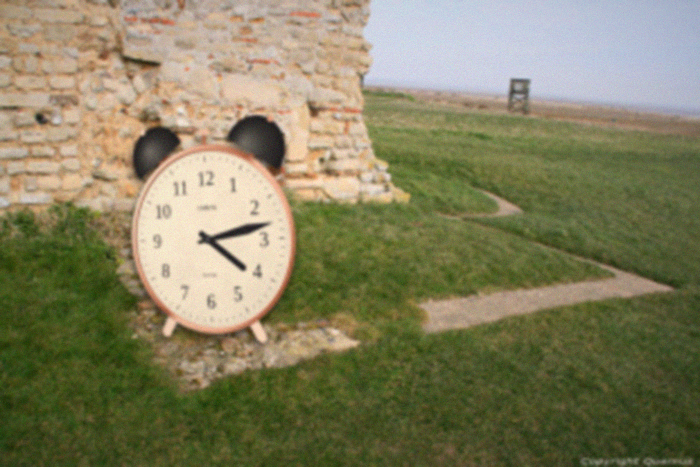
**4:13**
